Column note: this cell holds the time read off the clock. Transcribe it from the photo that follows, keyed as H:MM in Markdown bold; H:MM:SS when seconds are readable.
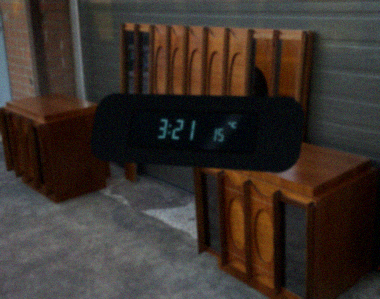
**3:21**
